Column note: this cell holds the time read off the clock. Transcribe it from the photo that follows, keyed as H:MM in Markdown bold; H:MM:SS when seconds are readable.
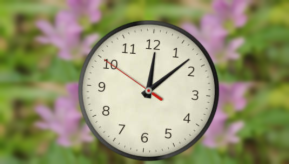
**12:07:50**
